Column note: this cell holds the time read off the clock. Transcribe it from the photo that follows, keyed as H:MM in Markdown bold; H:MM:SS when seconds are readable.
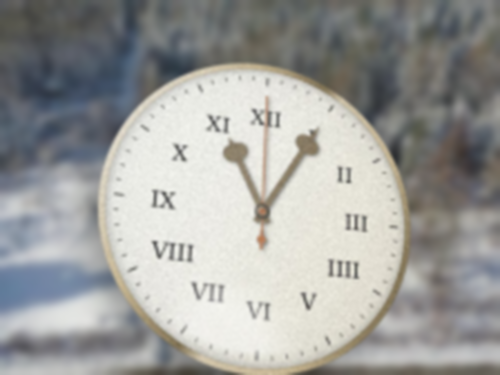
**11:05:00**
